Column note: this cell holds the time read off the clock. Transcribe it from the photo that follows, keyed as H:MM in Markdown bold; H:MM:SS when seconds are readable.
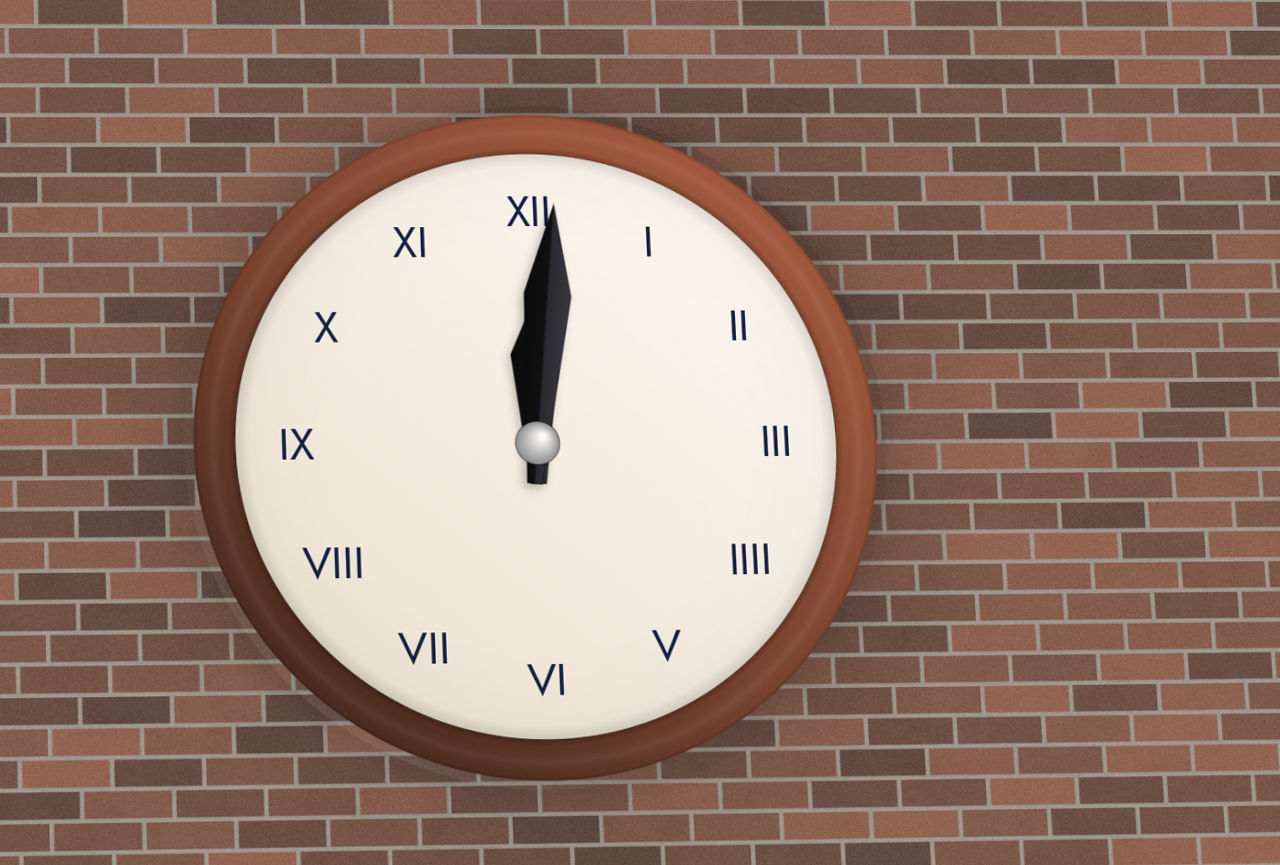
**12:01**
